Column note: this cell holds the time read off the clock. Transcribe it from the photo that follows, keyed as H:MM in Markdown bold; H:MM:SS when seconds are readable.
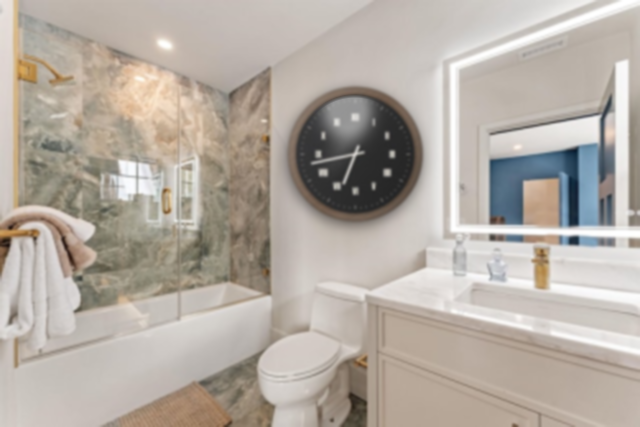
**6:43**
